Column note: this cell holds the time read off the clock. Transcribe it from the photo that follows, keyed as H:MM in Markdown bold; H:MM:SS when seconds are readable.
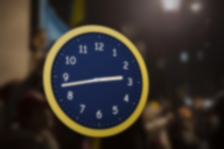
**2:43**
